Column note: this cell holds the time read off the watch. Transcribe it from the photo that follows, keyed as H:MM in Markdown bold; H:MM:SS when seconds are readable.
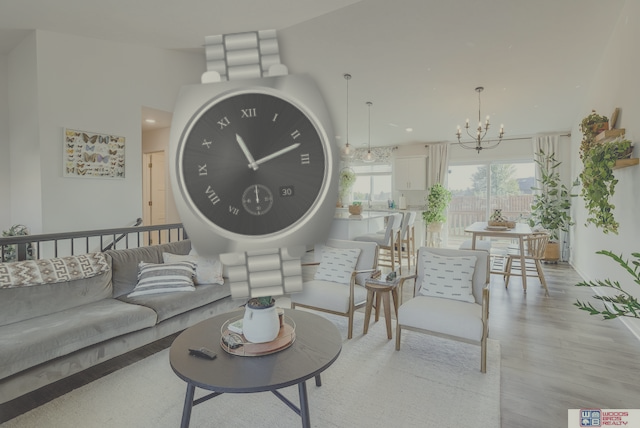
**11:12**
